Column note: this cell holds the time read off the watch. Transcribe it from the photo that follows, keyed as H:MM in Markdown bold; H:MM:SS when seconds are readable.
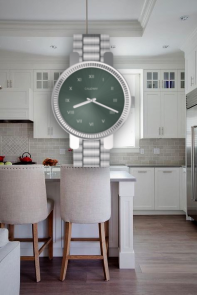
**8:19**
